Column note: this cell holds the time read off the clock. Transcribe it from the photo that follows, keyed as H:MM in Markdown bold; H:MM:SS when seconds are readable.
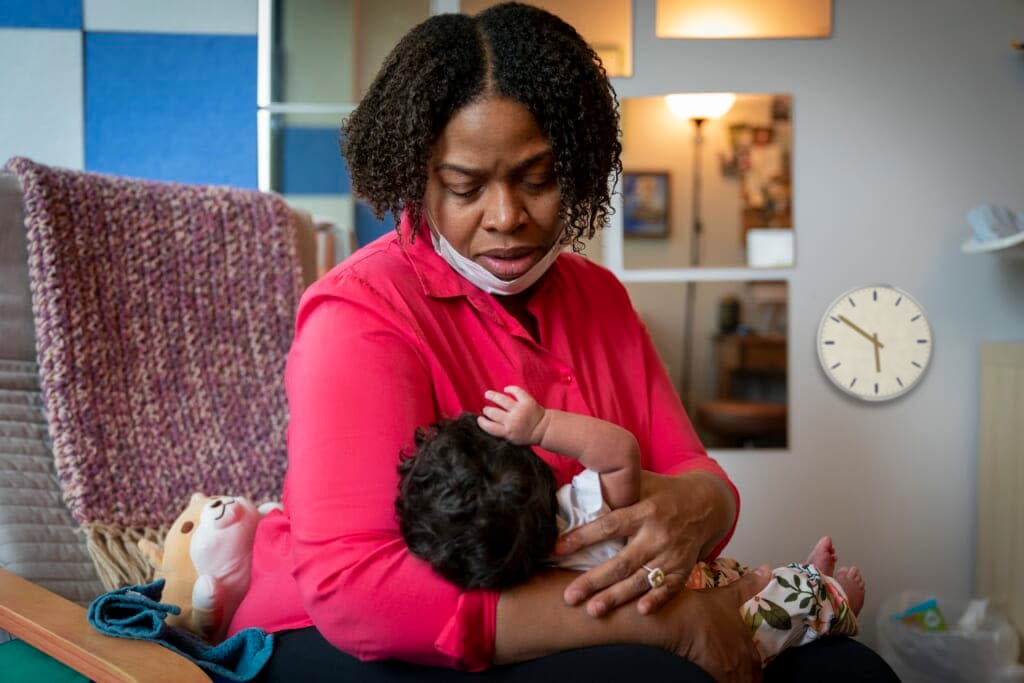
**5:51**
